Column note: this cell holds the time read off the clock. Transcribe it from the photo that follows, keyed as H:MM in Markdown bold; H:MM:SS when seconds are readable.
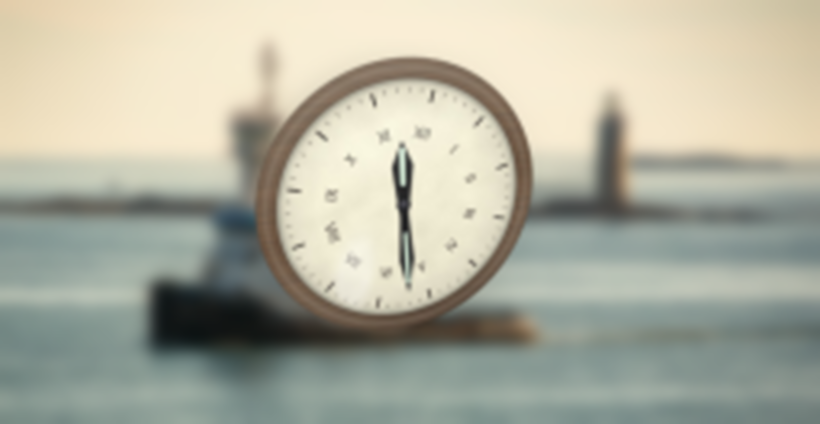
**11:27**
